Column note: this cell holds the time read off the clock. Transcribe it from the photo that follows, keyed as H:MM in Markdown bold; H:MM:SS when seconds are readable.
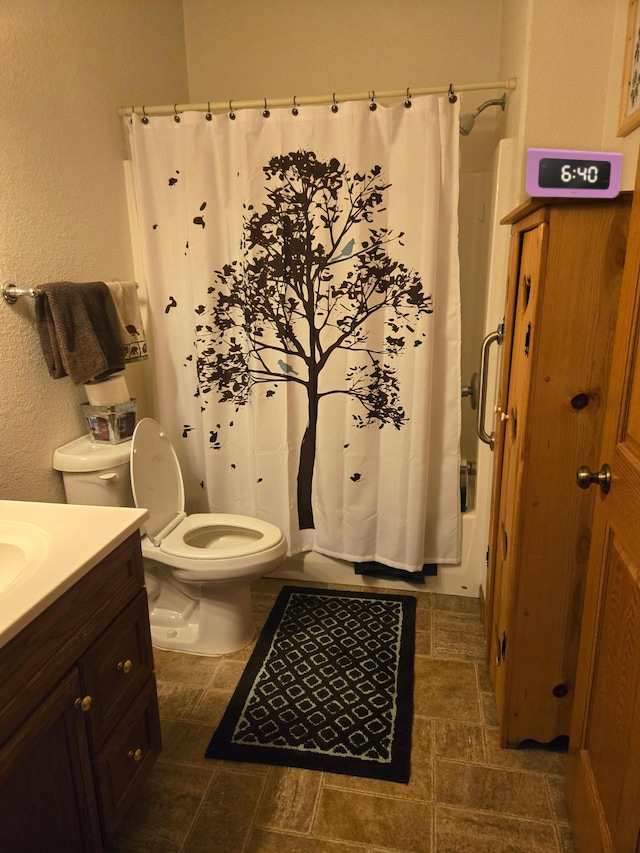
**6:40**
